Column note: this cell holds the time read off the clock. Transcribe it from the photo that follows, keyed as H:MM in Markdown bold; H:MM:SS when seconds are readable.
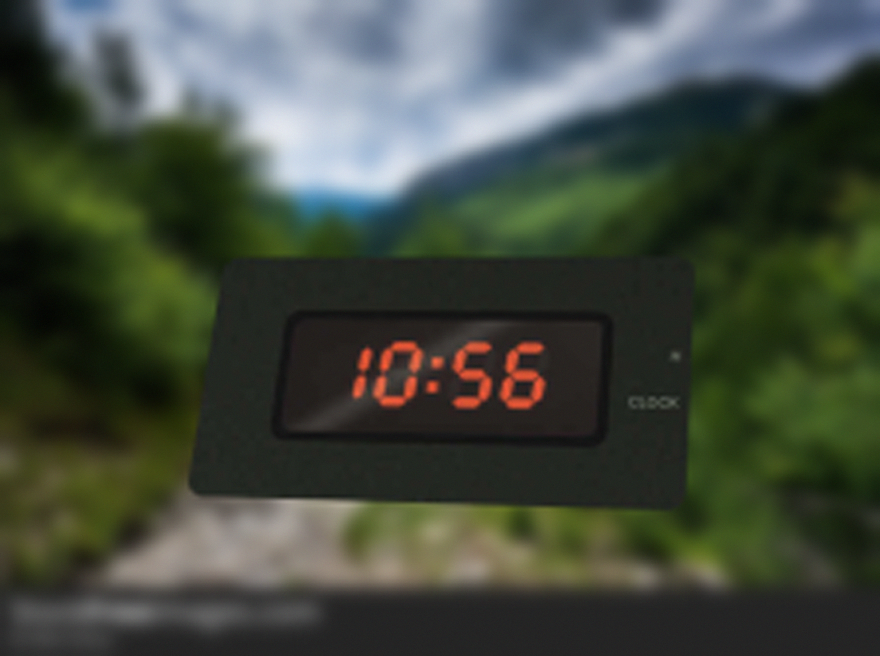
**10:56**
